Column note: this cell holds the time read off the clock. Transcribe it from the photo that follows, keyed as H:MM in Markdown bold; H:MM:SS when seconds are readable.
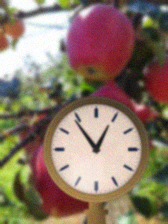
**12:54**
